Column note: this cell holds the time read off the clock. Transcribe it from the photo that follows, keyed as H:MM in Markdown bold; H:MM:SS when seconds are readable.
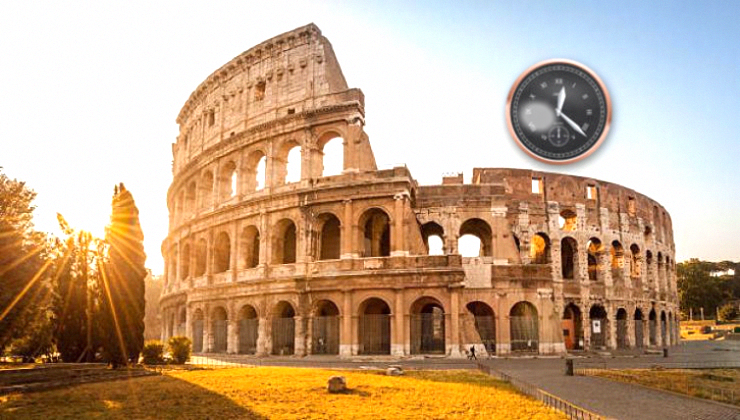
**12:22**
